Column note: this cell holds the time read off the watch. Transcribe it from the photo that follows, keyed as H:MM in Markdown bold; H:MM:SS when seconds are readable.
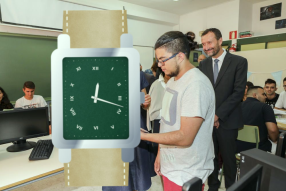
**12:18**
